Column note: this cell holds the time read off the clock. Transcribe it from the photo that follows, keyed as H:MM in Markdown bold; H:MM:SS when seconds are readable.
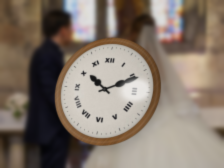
**10:11**
